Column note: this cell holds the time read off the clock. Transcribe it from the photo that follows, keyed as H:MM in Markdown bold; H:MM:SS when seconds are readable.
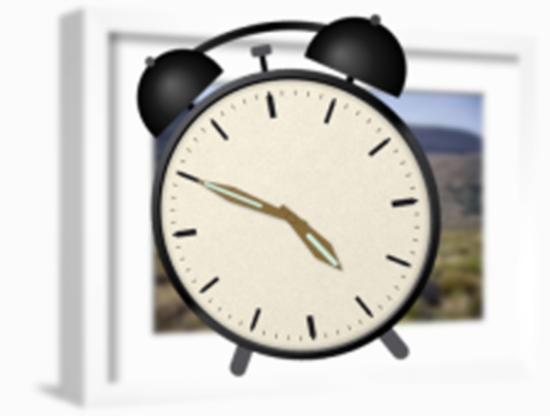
**4:50**
